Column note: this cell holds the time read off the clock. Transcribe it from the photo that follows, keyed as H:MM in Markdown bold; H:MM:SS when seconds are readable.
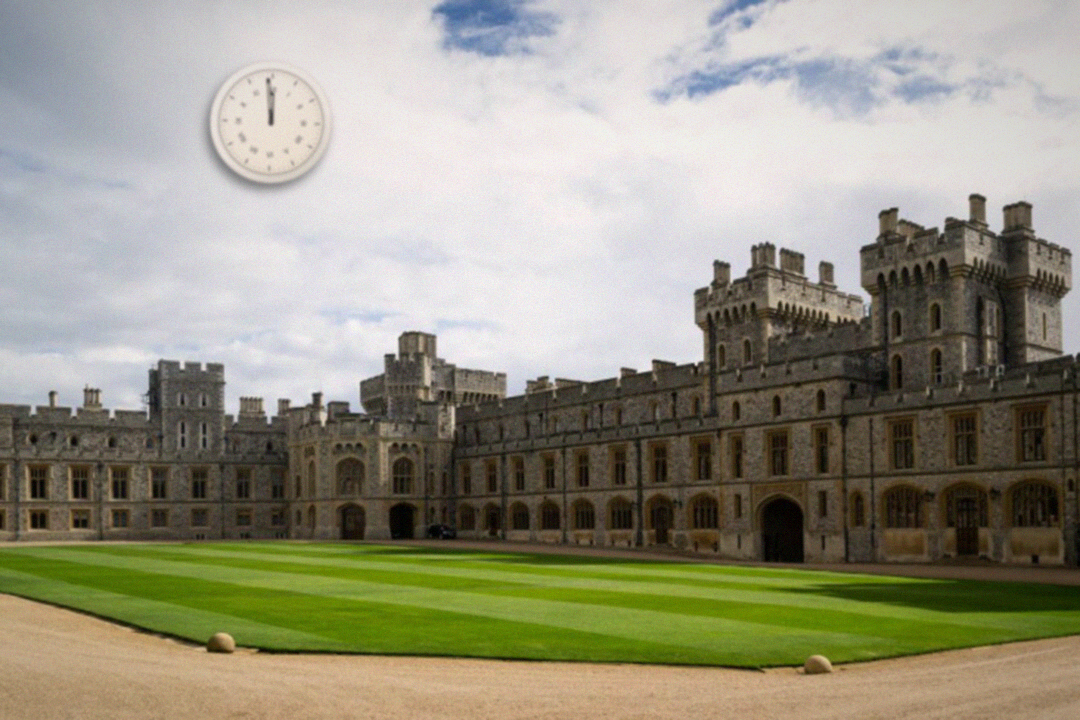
**11:59**
